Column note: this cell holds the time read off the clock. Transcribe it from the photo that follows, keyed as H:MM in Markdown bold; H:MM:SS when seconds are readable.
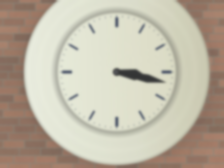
**3:17**
